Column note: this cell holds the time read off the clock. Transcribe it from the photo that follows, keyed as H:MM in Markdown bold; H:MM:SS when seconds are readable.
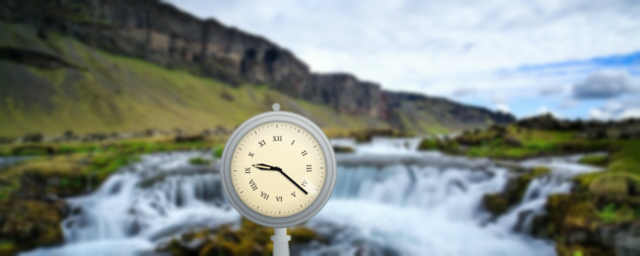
**9:22**
